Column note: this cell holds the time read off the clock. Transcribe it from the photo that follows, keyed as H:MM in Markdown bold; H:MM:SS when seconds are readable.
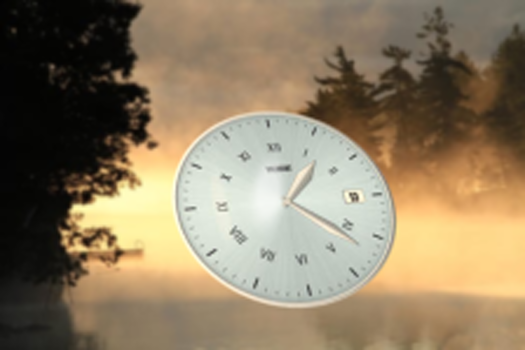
**1:22**
